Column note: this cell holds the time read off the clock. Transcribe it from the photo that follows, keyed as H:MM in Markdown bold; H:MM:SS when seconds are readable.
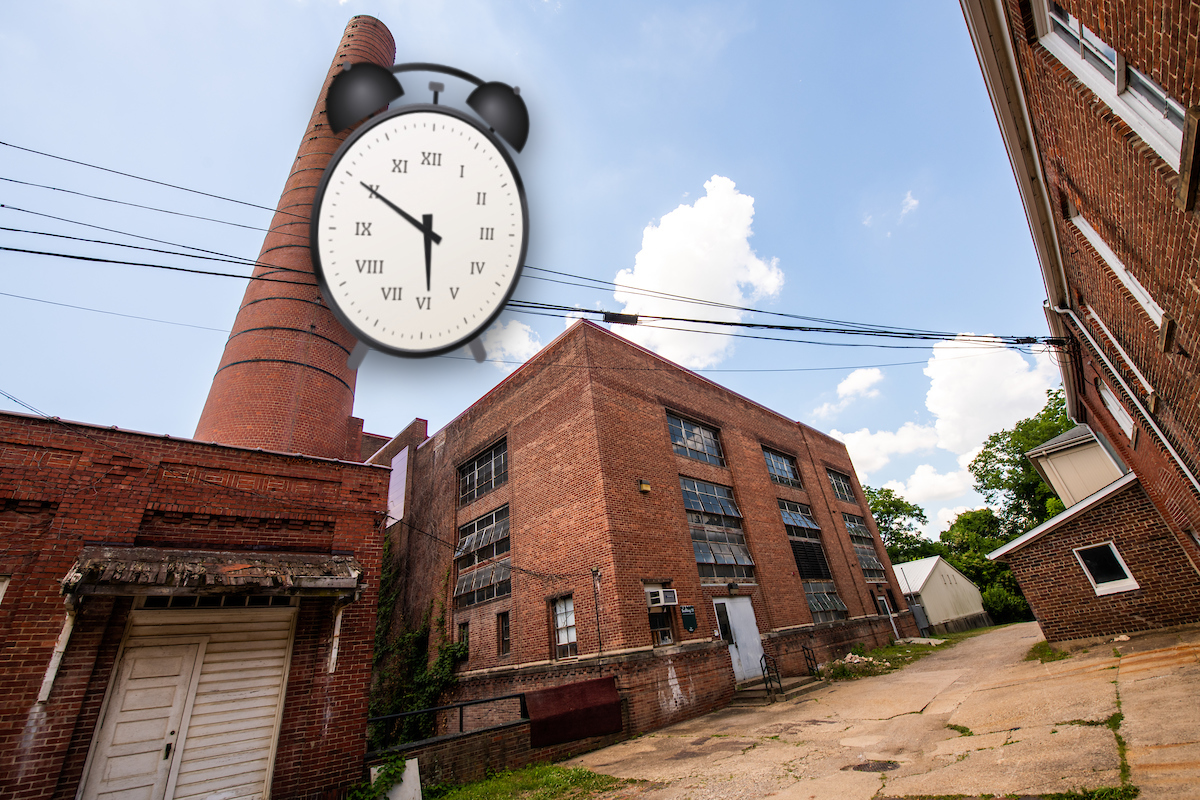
**5:50**
